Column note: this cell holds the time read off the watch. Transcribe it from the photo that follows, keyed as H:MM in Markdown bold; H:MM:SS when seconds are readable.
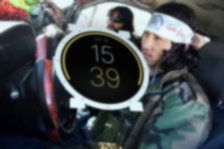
**15:39**
